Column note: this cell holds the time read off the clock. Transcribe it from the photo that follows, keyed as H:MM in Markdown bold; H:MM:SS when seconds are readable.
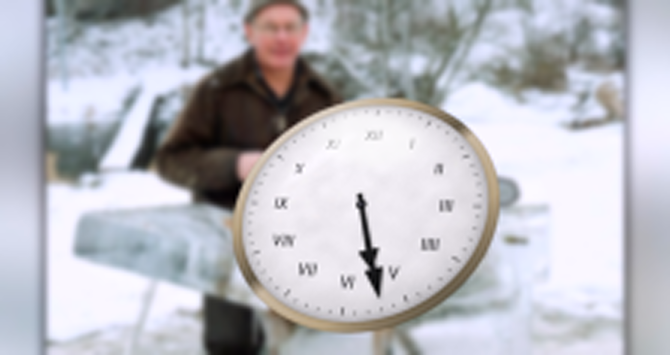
**5:27**
